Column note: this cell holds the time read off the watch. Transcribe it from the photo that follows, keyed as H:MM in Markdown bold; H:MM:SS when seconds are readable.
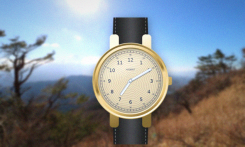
**7:10**
